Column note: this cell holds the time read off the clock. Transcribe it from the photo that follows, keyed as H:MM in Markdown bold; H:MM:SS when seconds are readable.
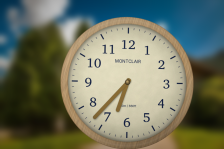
**6:37**
